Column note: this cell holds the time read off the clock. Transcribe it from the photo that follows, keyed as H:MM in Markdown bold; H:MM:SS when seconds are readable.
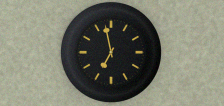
**6:58**
